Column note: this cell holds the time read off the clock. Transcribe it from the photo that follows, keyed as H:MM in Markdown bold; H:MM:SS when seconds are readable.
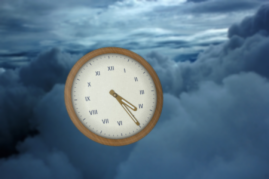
**4:25**
